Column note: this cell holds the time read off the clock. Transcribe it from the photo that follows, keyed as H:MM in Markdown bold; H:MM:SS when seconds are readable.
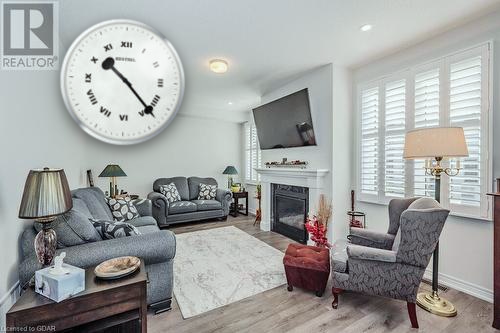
**10:23**
